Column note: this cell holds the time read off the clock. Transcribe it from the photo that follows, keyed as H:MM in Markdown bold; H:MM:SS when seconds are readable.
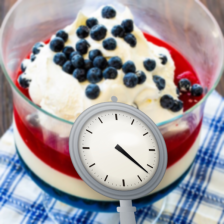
**4:22**
